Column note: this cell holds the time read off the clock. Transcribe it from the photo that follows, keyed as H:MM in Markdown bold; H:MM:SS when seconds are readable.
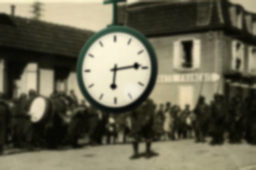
**6:14**
